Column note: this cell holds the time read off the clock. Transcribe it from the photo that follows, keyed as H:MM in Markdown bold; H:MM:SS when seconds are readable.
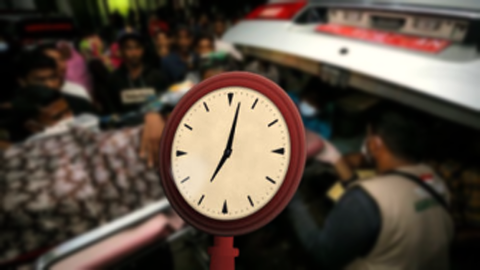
**7:02**
